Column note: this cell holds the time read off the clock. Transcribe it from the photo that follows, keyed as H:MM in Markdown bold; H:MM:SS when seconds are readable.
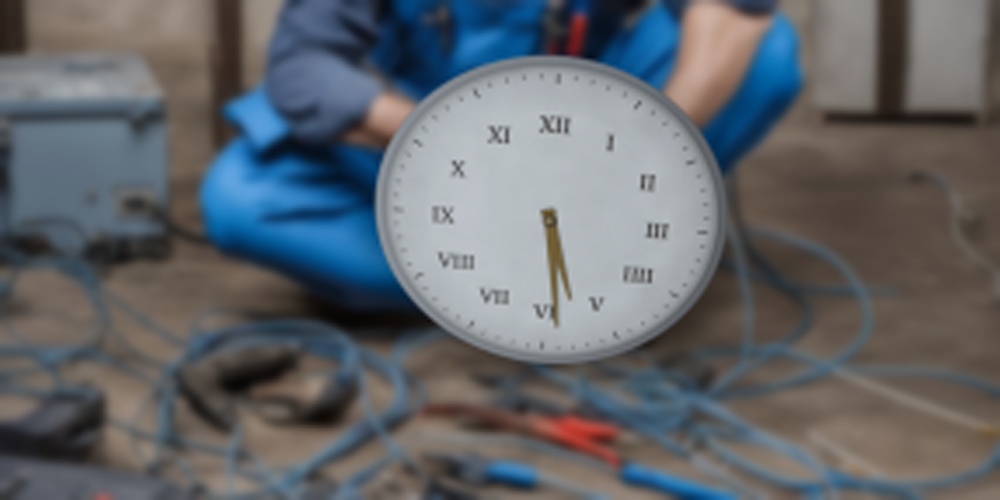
**5:29**
